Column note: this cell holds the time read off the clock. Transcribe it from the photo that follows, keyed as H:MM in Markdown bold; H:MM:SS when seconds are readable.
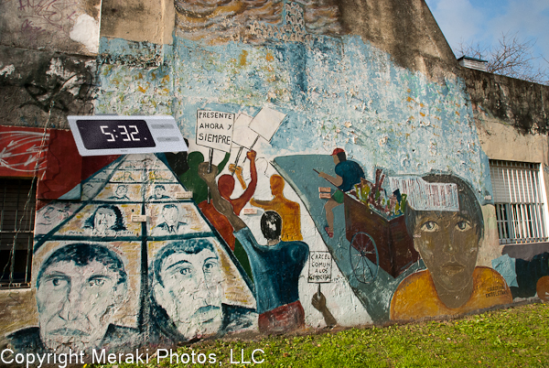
**5:32**
